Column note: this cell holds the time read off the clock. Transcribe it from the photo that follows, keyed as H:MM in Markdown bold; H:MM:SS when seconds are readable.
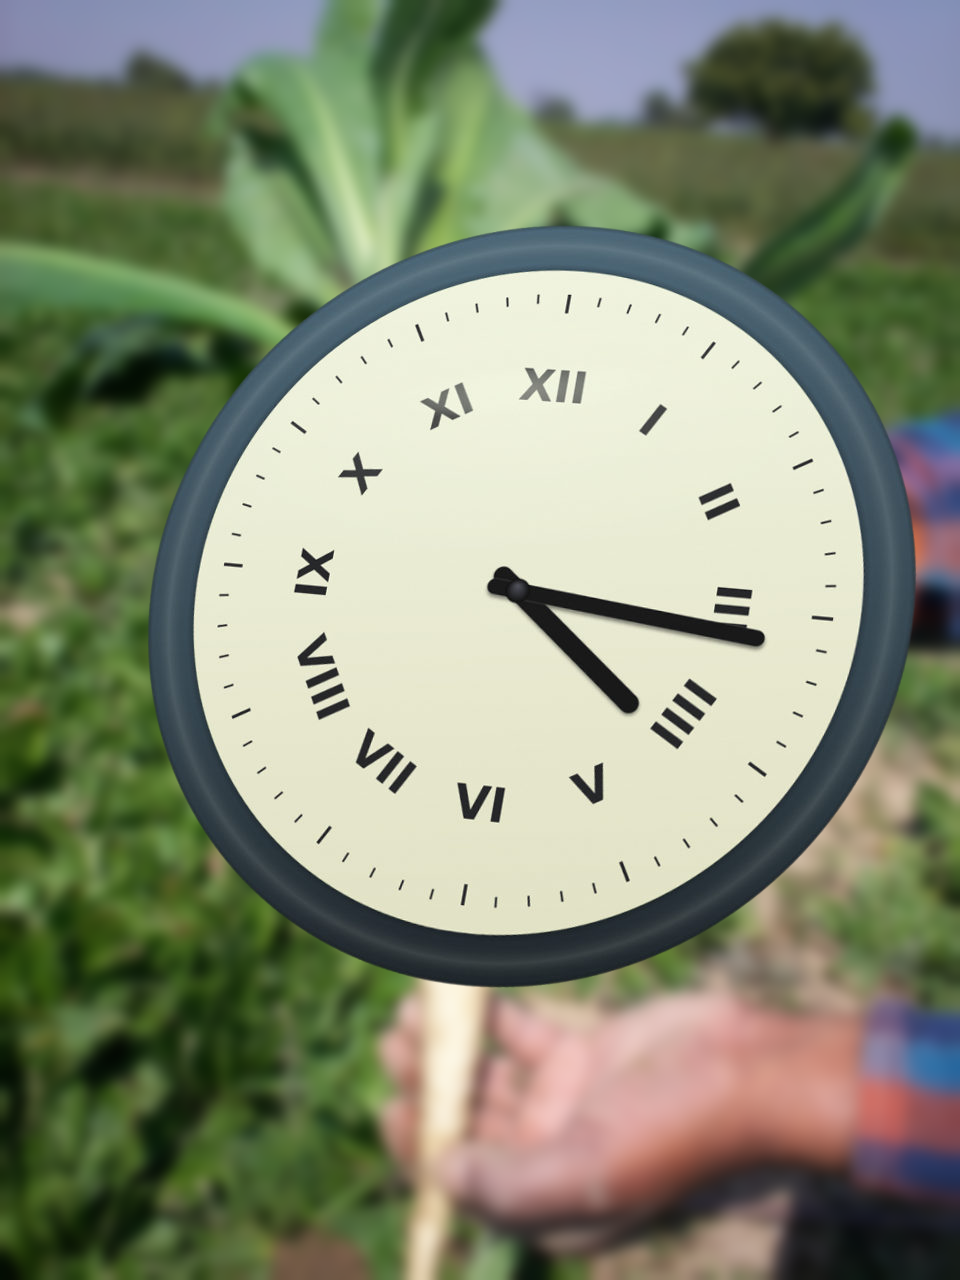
**4:16**
